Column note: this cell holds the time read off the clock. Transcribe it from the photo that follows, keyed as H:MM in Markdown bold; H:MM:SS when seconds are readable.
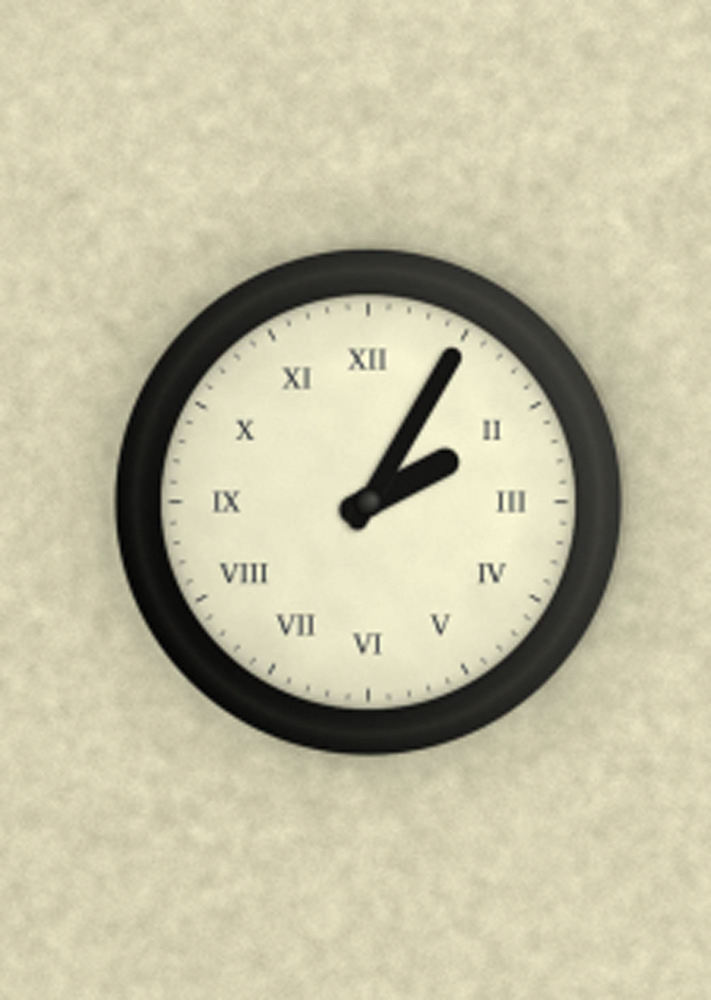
**2:05**
